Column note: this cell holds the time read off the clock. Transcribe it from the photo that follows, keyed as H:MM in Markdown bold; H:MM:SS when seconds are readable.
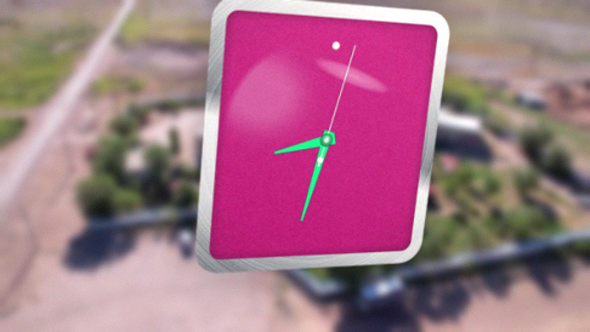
**8:32:02**
